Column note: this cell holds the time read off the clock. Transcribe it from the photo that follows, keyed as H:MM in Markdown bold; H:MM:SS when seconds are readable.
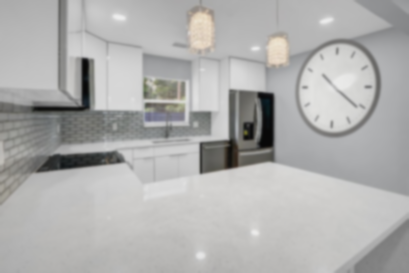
**10:21**
